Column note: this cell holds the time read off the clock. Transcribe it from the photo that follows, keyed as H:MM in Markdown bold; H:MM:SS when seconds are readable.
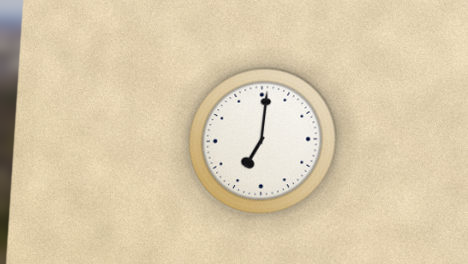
**7:01**
